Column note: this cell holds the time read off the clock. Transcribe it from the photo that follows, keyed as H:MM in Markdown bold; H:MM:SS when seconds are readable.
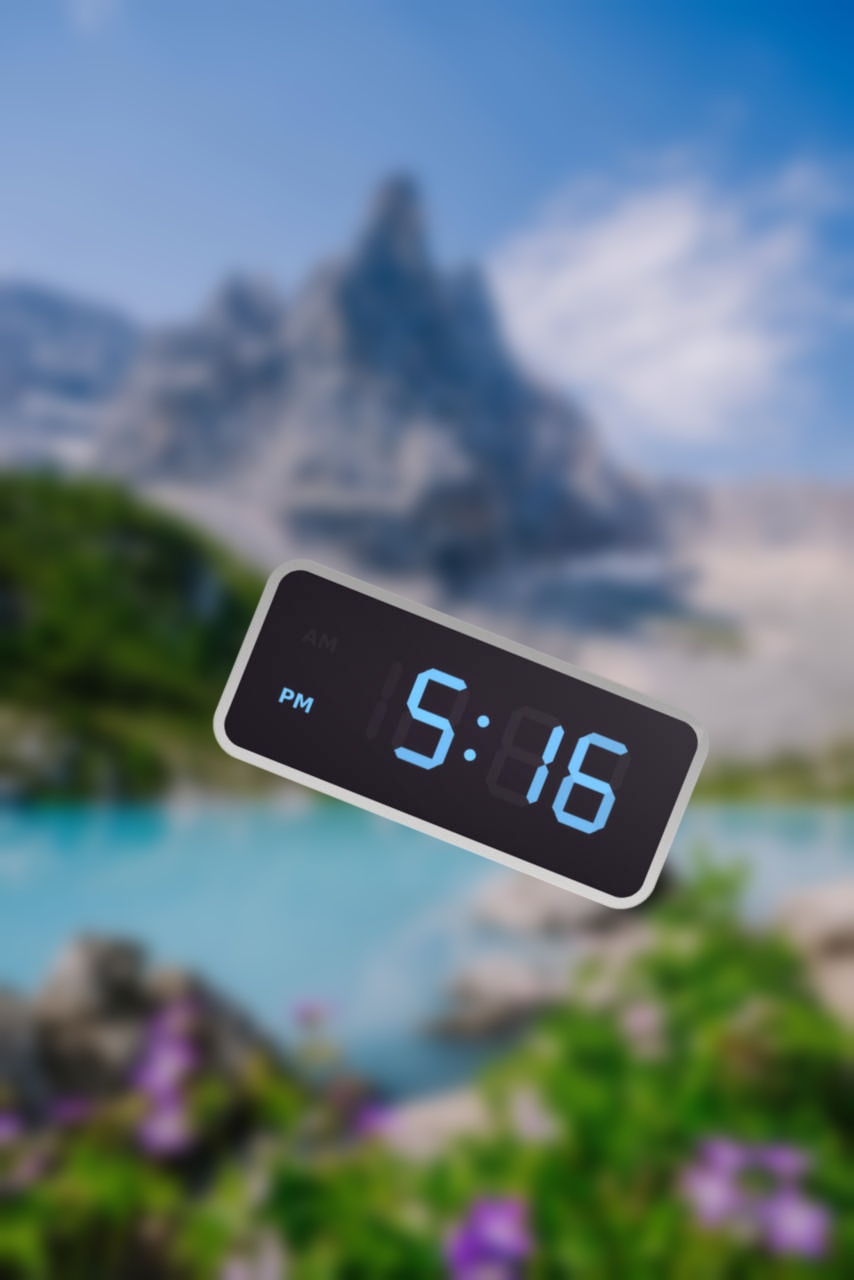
**5:16**
